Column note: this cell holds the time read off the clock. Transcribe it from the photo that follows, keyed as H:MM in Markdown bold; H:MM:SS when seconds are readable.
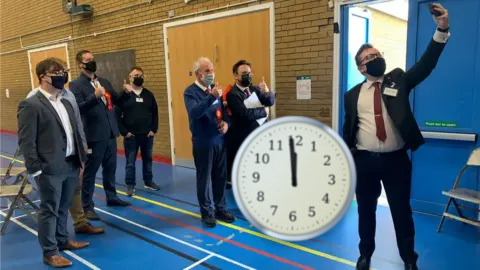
**11:59**
